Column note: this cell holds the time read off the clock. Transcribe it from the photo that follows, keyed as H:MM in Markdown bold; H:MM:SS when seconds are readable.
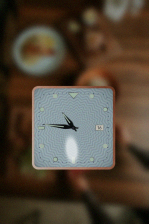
**10:46**
